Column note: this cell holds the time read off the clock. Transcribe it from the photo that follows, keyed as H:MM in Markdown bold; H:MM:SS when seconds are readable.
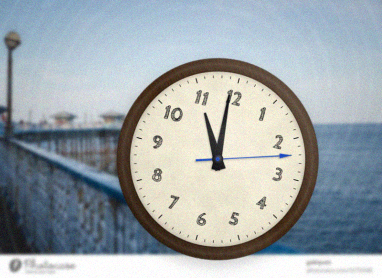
**10:59:12**
